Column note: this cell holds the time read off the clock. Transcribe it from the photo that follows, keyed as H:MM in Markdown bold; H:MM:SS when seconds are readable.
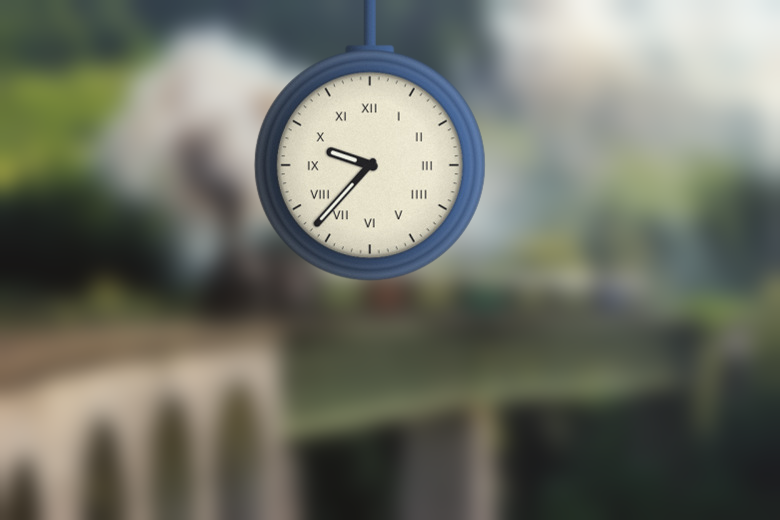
**9:37**
